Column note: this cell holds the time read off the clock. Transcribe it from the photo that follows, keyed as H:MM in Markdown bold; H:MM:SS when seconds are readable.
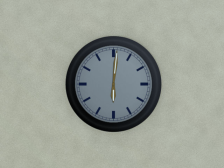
**6:01**
